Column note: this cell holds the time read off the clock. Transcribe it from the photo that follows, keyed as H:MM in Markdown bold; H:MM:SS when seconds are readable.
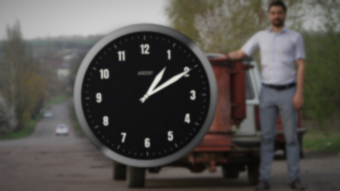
**1:10**
